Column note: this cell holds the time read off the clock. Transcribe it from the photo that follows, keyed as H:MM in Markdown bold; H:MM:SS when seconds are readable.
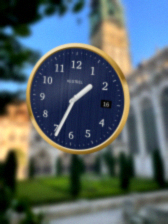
**1:34**
